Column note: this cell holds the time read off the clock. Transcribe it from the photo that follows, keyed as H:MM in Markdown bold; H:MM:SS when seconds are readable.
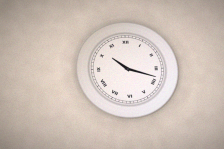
**10:18**
